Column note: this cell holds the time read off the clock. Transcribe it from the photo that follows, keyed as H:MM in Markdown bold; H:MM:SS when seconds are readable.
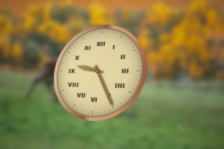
**9:25**
